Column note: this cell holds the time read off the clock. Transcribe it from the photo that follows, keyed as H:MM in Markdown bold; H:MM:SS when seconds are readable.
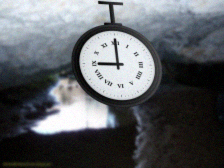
**9:00**
